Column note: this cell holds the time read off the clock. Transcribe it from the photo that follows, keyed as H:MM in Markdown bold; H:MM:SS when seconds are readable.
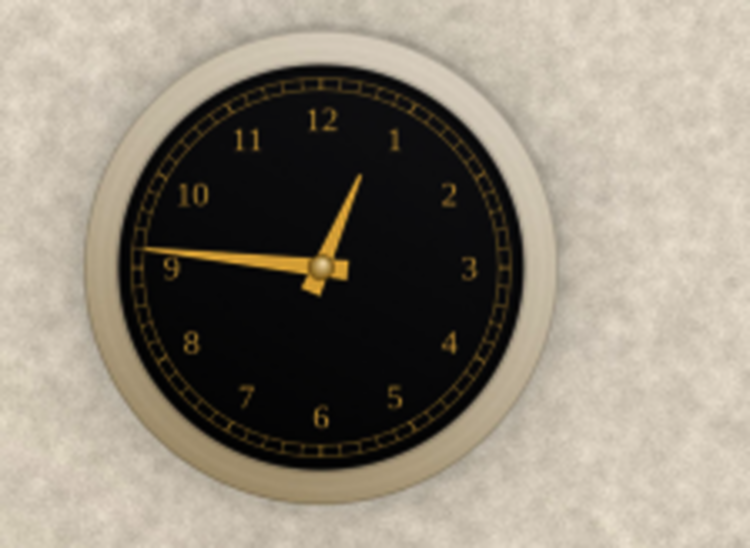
**12:46**
